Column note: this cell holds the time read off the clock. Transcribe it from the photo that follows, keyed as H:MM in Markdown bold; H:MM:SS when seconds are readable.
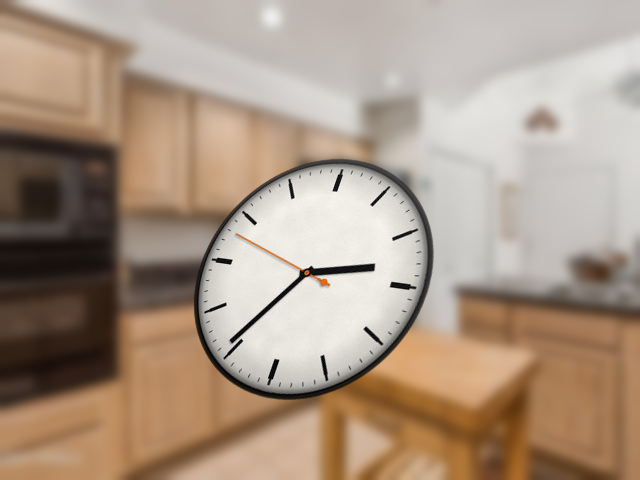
**2:35:48**
